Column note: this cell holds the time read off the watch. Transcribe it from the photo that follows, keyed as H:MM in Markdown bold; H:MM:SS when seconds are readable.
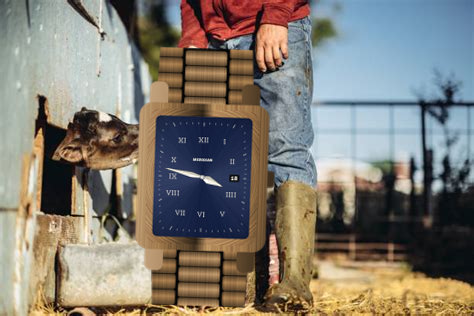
**3:47**
